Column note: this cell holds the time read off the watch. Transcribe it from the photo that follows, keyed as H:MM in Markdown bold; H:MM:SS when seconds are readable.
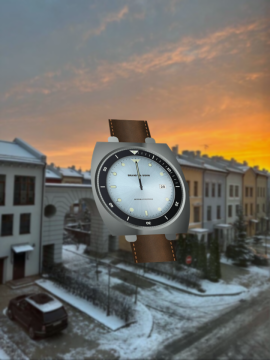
**12:00**
